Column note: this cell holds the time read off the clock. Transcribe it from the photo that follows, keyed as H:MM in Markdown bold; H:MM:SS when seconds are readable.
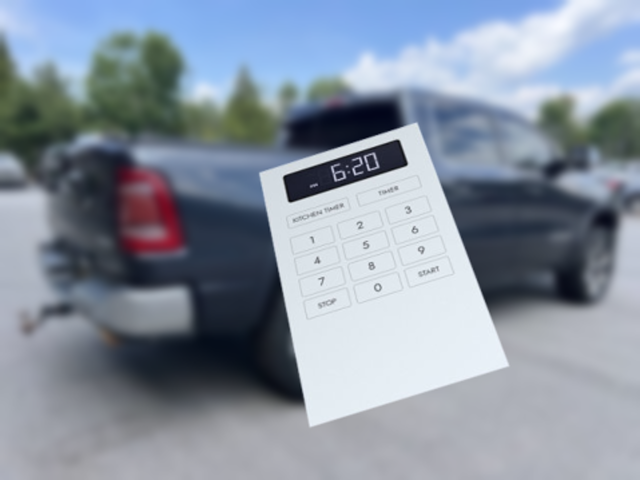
**6:20**
